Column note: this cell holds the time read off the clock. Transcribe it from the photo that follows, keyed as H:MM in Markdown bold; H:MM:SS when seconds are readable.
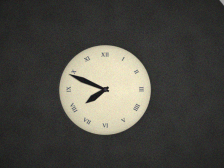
**7:49**
